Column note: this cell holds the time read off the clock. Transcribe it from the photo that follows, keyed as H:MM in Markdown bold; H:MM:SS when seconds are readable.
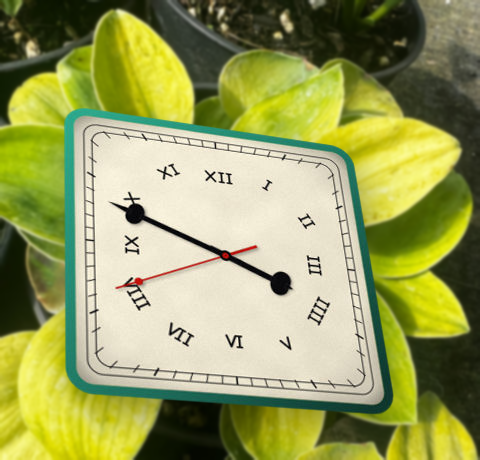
**3:48:41**
